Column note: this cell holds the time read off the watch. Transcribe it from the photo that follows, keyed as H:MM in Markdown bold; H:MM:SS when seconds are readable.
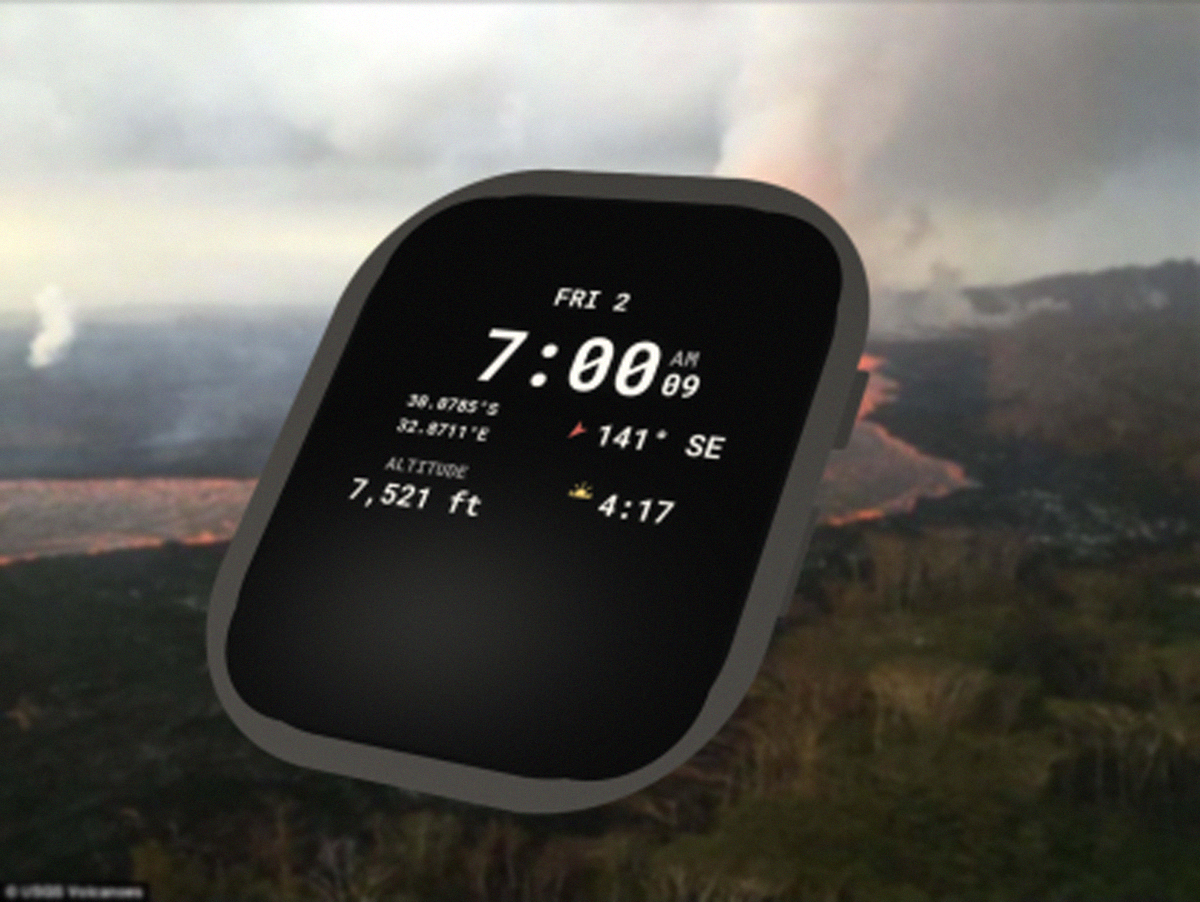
**7:00:09**
